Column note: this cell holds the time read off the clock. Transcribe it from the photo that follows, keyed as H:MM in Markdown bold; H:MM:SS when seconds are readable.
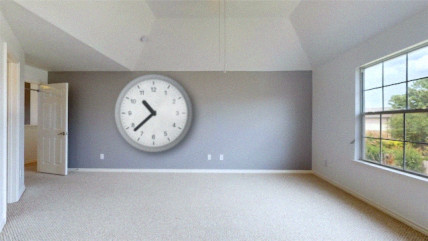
**10:38**
